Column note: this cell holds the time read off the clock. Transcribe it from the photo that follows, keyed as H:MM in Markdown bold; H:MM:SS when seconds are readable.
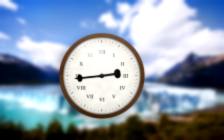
**2:44**
